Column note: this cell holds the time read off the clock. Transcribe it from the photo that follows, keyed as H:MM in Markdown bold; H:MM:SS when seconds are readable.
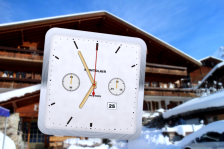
**6:55**
